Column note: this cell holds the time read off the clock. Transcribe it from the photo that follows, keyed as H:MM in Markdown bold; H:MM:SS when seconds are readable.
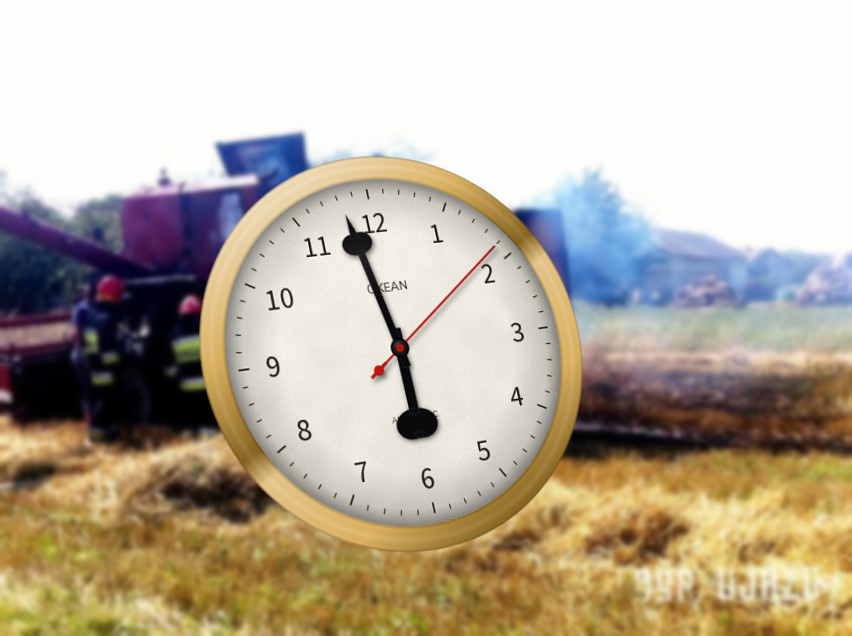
**5:58:09**
